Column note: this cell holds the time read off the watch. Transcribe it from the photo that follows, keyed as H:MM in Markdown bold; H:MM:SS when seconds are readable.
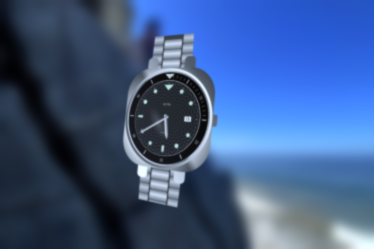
**5:40**
